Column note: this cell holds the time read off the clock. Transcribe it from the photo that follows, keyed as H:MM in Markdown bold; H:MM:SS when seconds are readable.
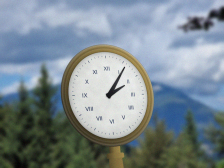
**2:06**
